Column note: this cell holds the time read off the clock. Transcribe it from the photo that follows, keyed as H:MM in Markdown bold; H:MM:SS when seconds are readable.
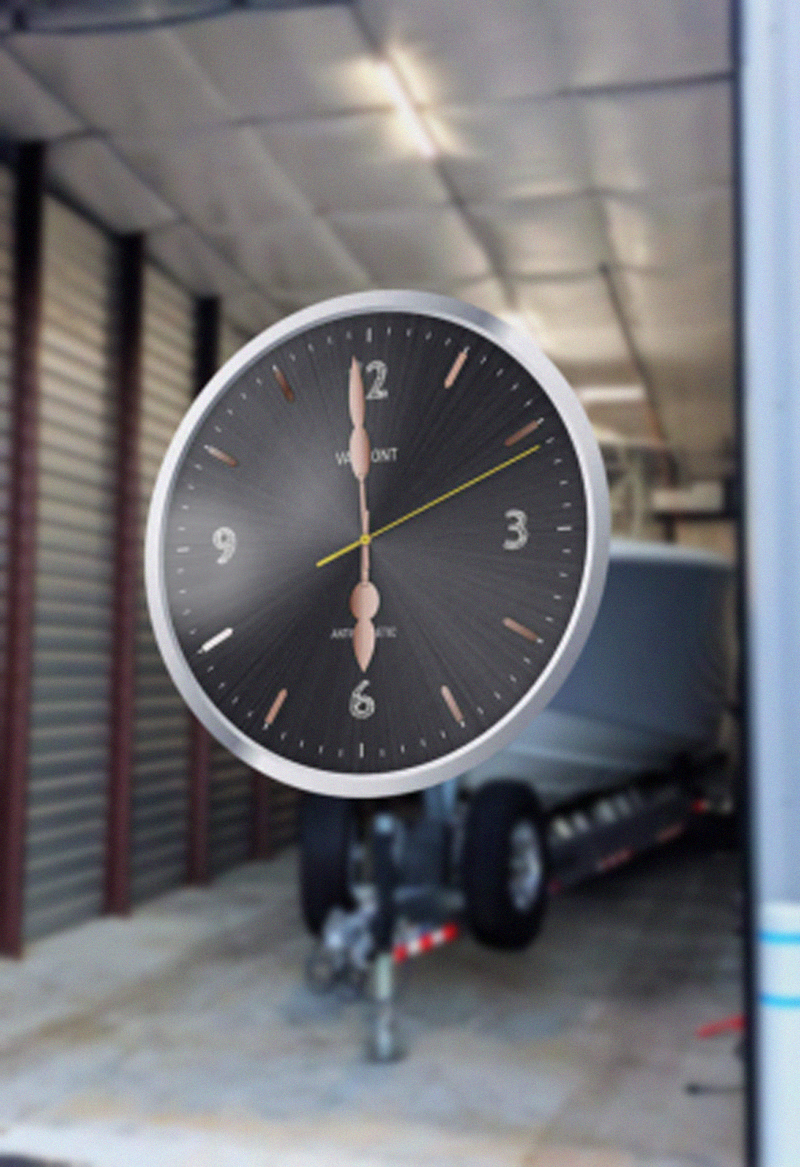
**5:59:11**
